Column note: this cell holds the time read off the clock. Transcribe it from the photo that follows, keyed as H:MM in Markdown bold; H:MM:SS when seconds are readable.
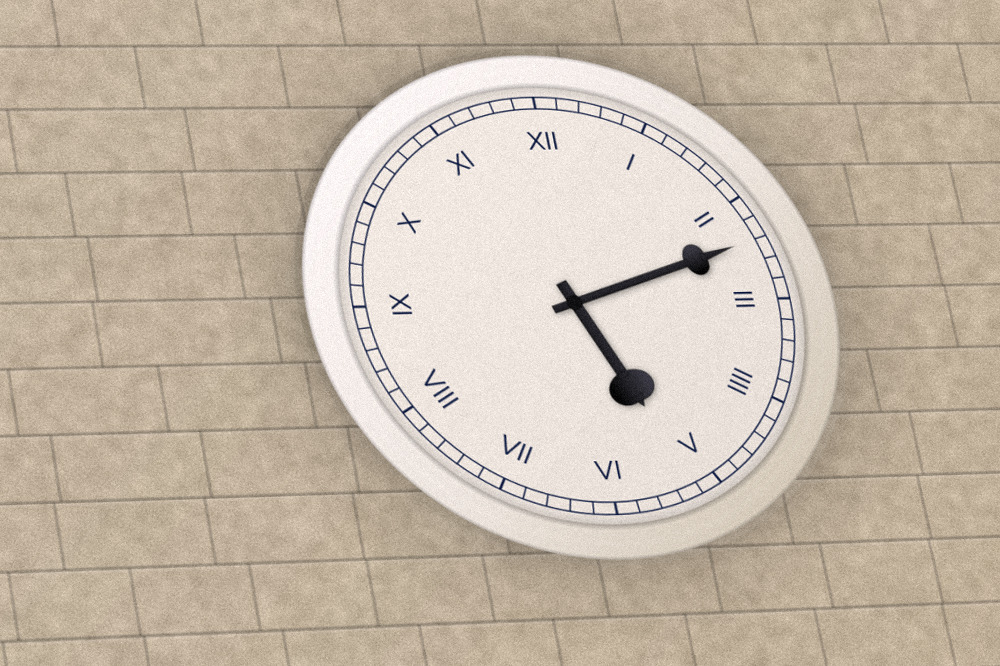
**5:12**
